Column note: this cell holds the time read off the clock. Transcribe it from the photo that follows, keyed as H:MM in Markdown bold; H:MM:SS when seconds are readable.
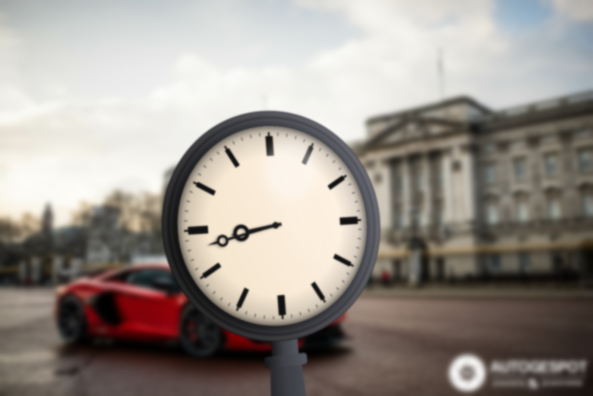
**8:43**
